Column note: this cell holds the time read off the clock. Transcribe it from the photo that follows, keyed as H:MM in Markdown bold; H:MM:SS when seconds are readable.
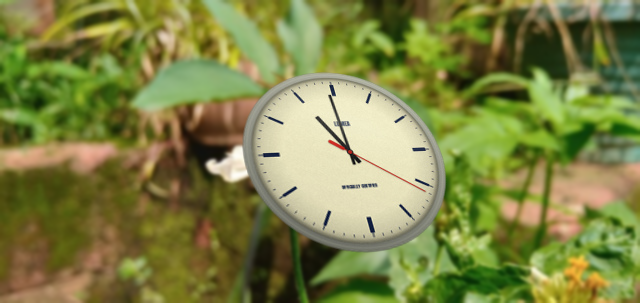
**10:59:21**
